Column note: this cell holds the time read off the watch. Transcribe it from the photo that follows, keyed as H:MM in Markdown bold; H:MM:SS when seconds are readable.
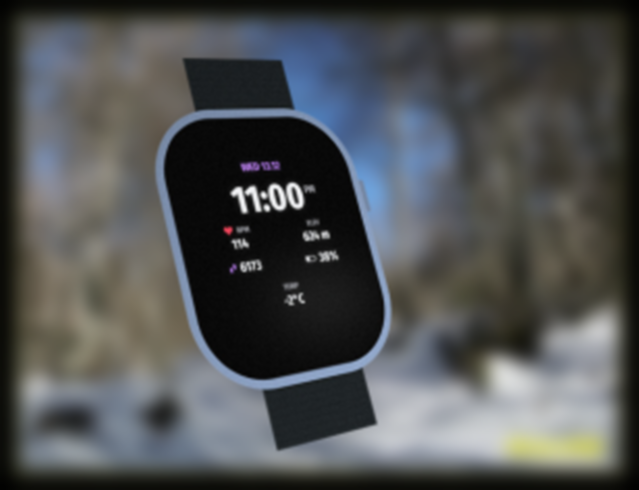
**11:00**
